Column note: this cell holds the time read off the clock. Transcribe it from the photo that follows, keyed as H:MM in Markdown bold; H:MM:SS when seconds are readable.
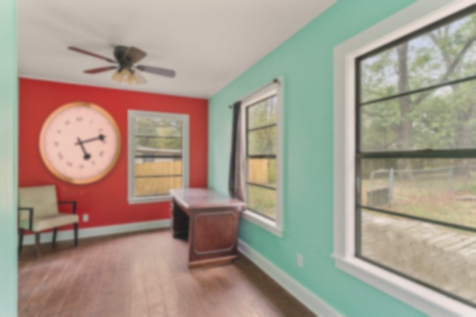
**5:13**
